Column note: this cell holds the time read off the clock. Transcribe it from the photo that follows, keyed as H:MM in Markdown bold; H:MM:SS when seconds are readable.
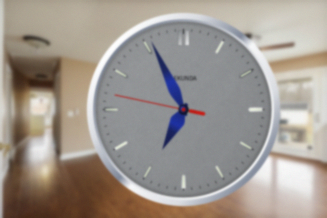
**6:55:47**
